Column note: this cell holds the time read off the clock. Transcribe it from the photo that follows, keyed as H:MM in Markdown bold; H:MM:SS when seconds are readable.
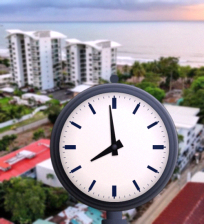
**7:59**
